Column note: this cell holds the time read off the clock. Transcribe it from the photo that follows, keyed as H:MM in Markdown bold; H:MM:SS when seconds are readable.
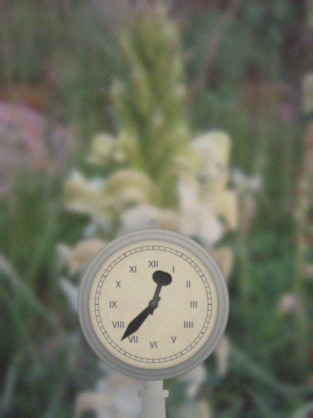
**12:37**
